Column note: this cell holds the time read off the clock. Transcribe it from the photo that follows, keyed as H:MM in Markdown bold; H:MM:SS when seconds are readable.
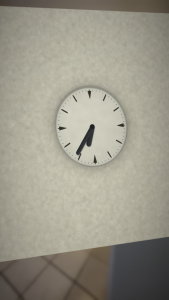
**6:36**
